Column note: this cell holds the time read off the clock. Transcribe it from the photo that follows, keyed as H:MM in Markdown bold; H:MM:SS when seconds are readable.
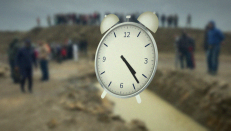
**4:23**
